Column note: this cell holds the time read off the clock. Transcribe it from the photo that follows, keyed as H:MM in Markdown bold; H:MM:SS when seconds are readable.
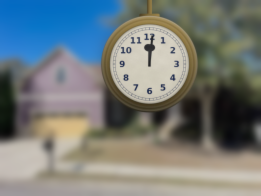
**12:01**
